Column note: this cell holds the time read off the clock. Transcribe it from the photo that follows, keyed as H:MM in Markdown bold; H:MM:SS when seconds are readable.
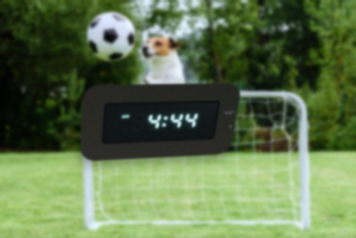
**4:44**
